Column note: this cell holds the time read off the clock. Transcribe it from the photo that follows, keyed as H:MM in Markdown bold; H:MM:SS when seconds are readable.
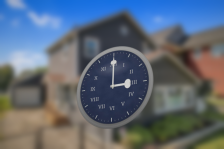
**3:00**
